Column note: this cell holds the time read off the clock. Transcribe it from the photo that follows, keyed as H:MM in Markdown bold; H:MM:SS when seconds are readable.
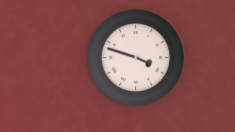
**3:48**
